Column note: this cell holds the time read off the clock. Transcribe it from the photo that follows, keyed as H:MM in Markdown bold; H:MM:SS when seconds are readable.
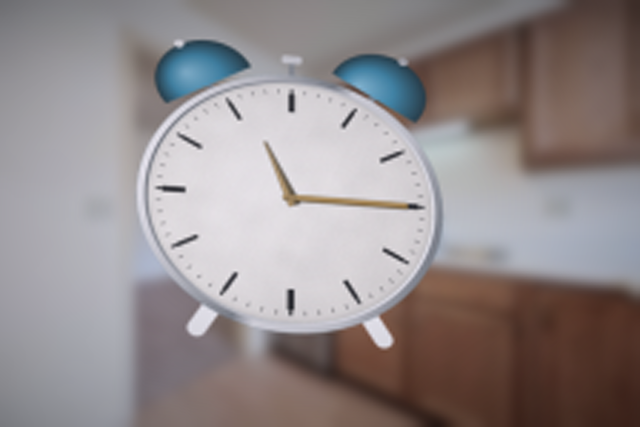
**11:15**
